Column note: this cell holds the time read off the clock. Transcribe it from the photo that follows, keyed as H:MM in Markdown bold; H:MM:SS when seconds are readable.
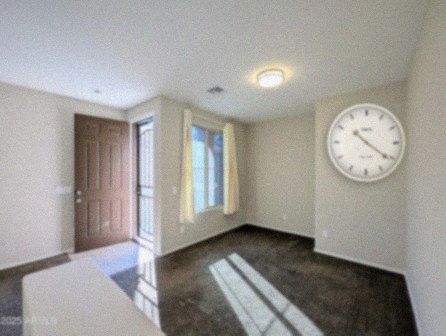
**10:21**
